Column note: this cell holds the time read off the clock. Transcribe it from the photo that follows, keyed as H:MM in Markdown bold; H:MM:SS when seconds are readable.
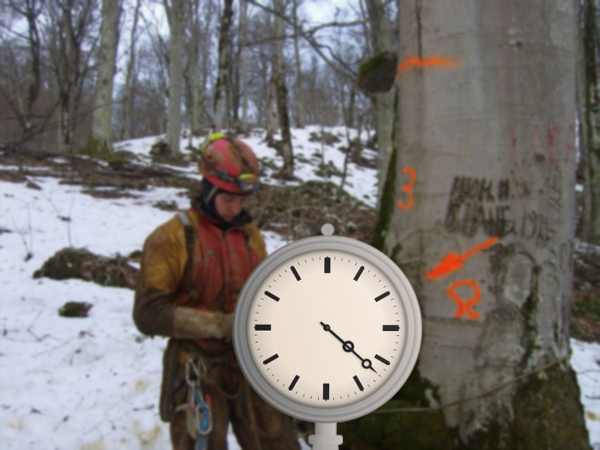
**4:22**
